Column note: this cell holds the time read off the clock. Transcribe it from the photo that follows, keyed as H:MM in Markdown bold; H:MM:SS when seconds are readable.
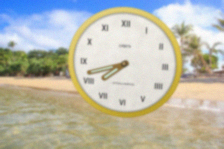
**7:42**
